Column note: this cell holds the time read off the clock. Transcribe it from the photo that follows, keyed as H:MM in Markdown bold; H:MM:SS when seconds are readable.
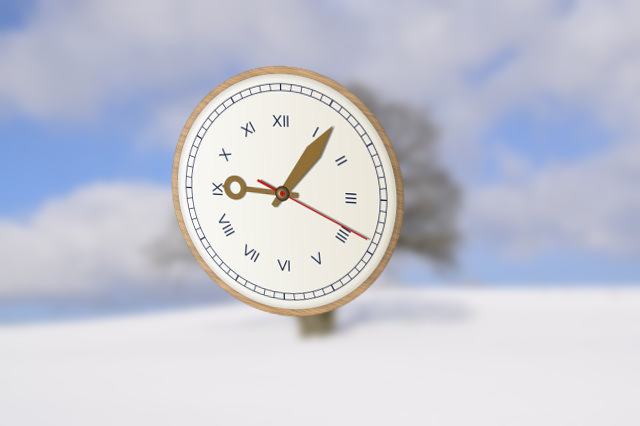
**9:06:19**
